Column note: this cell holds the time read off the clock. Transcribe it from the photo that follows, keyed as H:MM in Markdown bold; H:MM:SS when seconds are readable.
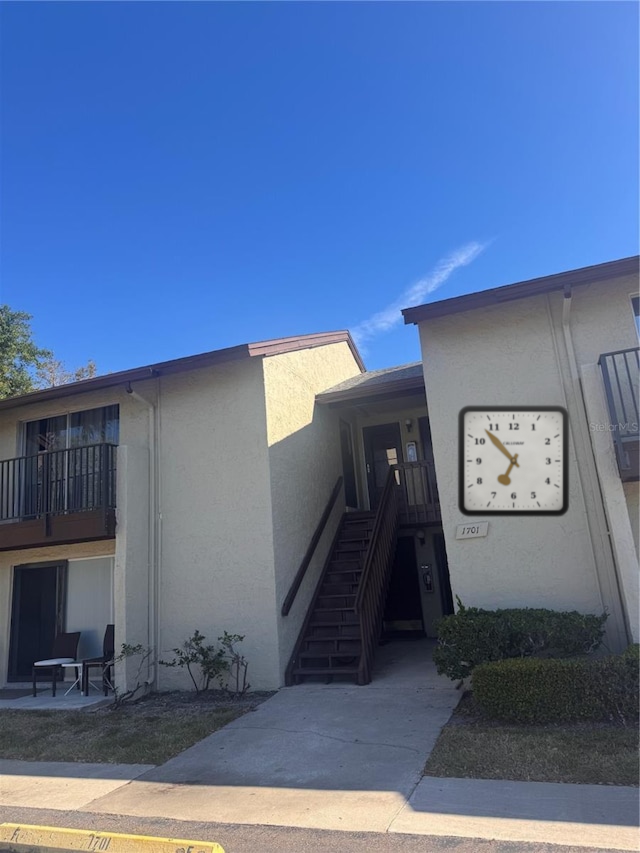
**6:53**
